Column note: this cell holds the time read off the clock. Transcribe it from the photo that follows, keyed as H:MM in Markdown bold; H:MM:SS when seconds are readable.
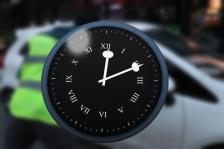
**12:11**
